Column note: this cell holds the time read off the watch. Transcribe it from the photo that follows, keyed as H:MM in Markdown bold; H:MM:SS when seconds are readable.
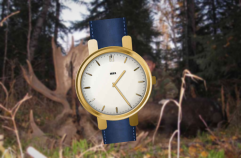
**1:25**
